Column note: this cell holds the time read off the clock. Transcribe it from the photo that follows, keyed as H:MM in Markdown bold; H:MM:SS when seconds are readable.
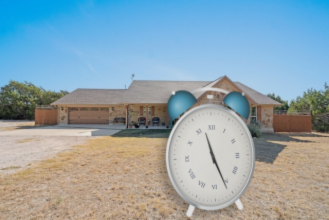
**11:26**
